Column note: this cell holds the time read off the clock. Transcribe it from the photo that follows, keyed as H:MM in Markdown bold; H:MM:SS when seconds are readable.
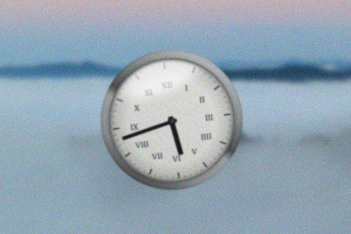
**5:43**
